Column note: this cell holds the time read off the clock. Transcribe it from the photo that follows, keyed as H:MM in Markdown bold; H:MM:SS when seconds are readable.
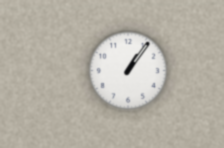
**1:06**
